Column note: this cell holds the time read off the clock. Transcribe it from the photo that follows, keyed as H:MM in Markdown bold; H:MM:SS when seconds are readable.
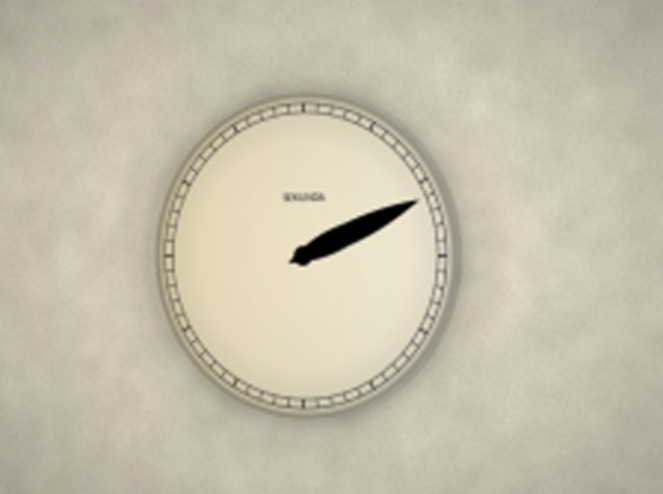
**2:11**
